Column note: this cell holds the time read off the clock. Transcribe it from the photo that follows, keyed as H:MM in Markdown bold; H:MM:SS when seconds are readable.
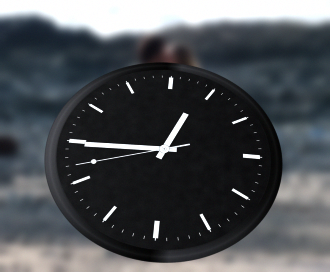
**12:44:42**
